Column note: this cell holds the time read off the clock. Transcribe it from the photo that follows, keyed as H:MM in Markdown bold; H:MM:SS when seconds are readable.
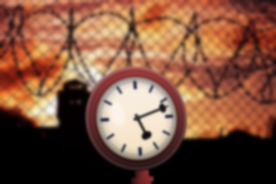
**5:12**
